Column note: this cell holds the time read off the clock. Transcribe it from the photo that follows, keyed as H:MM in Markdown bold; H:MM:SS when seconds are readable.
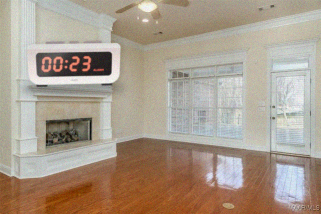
**0:23**
